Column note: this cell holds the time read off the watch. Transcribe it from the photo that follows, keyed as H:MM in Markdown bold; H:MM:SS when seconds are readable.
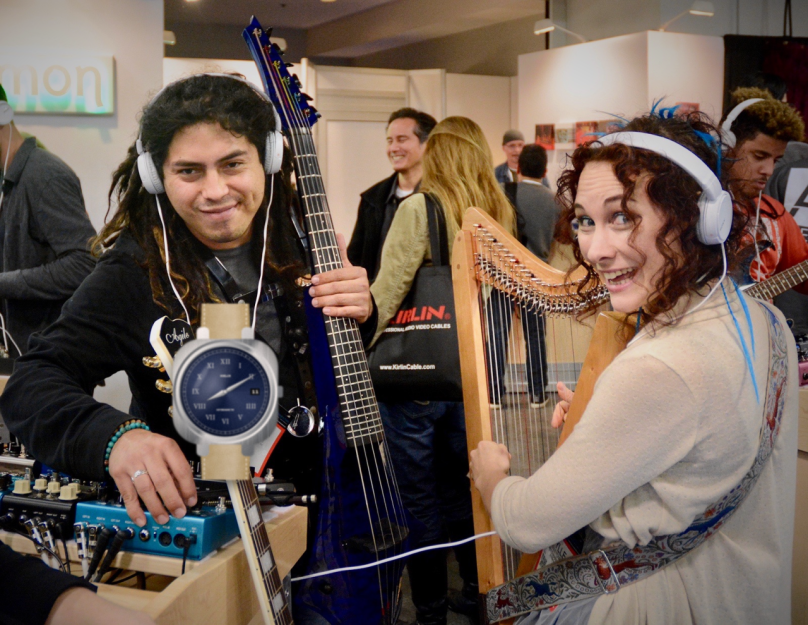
**8:10**
